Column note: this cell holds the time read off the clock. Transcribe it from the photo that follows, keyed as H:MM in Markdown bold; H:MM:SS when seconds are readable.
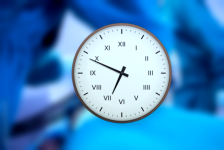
**6:49**
